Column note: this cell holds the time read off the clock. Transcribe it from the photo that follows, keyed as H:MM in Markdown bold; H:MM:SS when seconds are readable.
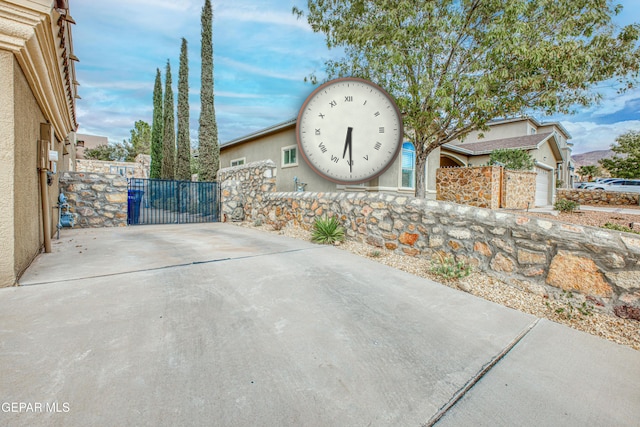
**6:30**
